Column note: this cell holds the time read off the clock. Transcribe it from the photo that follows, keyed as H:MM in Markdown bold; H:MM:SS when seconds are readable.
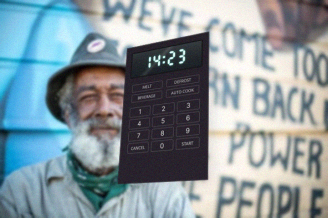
**14:23**
